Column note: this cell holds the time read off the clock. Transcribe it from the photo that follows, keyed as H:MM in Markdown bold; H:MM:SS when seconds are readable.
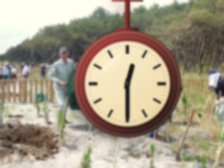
**12:30**
